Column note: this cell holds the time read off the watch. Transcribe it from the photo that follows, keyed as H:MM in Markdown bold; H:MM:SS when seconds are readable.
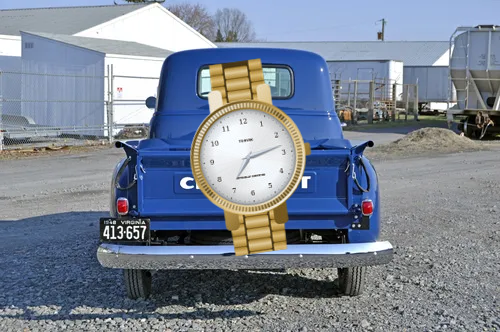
**7:13**
